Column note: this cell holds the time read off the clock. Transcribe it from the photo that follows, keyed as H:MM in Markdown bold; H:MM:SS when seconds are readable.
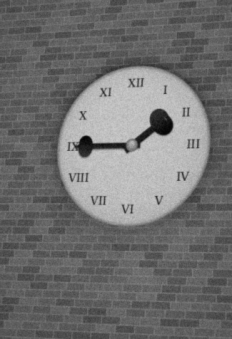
**1:45**
